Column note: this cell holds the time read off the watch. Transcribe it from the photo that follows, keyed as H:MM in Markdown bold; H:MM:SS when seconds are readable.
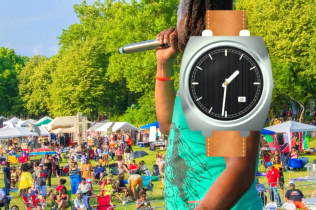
**1:31**
